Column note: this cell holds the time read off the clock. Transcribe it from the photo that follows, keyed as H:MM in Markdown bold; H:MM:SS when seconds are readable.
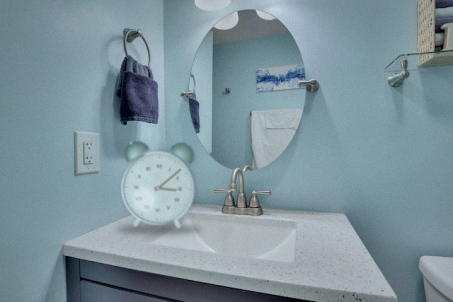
**3:08**
